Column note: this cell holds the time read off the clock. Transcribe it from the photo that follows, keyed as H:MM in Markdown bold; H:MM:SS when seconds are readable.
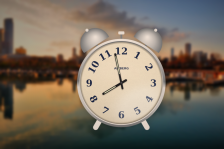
**7:58**
